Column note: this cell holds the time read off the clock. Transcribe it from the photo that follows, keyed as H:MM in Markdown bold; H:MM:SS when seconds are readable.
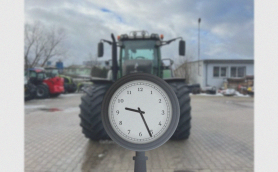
**9:26**
